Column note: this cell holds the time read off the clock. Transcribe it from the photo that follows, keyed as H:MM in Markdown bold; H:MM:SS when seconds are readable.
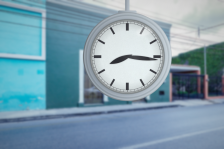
**8:16**
